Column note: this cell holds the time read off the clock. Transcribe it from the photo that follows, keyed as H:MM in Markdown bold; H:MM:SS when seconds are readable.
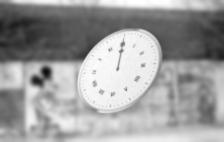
**12:00**
